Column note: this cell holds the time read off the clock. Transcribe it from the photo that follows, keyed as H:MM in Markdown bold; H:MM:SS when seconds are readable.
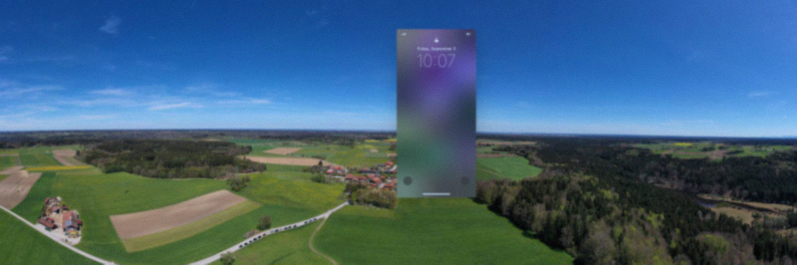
**10:07**
